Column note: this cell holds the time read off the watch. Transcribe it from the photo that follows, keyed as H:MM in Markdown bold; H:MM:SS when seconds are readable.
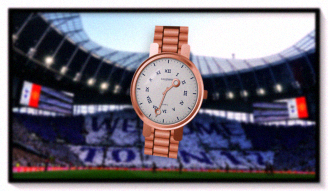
**1:33**
